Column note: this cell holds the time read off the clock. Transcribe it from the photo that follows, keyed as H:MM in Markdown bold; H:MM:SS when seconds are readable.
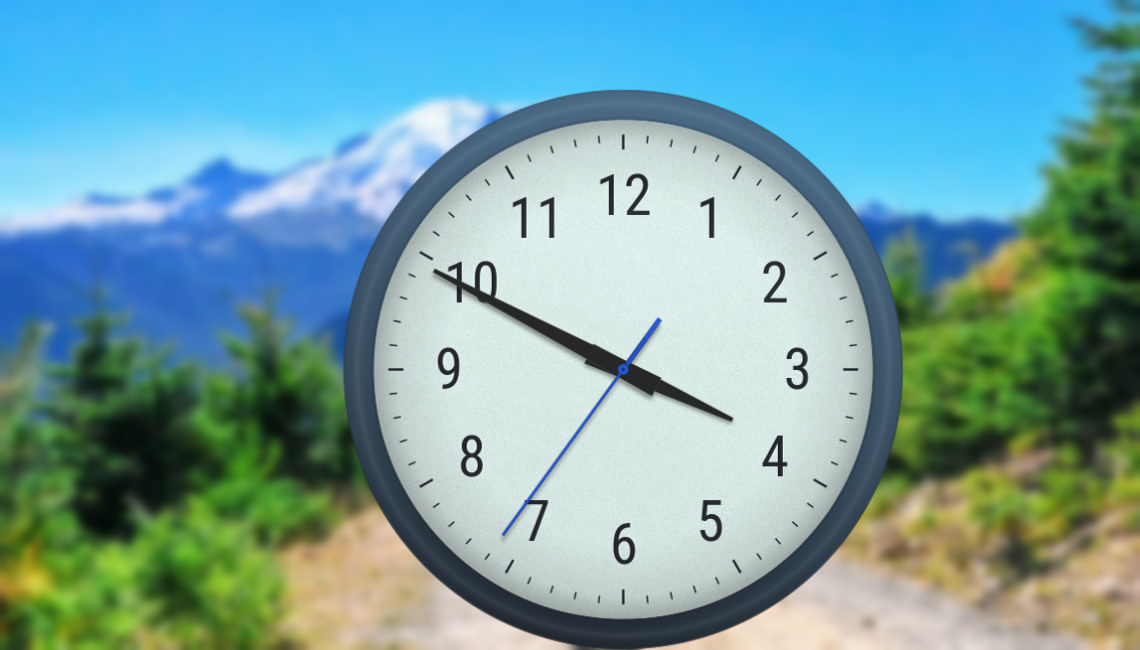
**3:49:36**
